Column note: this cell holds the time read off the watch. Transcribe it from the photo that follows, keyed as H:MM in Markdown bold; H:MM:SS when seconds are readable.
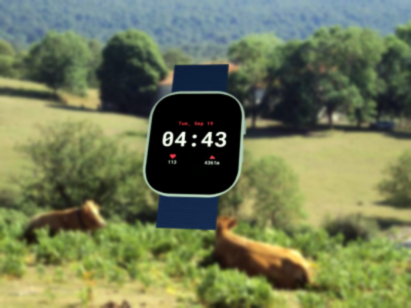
**4:43**
